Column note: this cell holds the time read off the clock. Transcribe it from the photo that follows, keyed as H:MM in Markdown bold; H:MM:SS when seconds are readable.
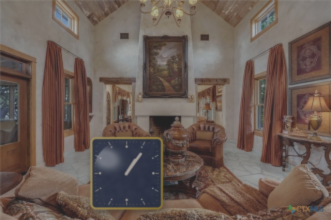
**1:06**
